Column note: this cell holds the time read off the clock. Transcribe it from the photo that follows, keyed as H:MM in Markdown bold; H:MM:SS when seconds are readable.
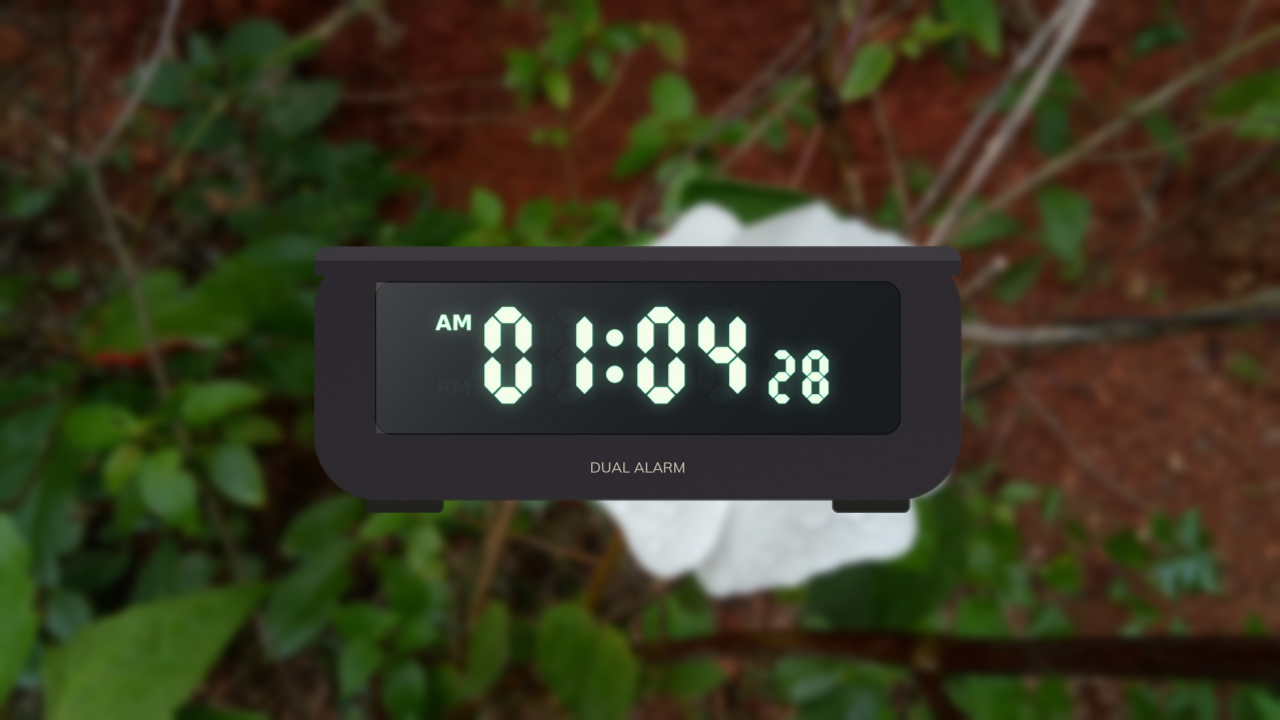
**1:04:28**
